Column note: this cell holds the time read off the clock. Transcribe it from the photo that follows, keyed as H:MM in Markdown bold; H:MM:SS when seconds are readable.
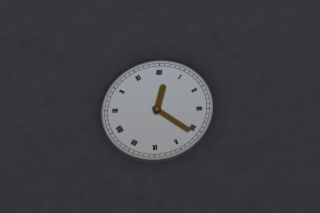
**12:21**
